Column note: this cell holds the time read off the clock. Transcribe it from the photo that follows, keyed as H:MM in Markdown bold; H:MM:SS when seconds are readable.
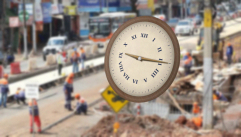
**9:15**
